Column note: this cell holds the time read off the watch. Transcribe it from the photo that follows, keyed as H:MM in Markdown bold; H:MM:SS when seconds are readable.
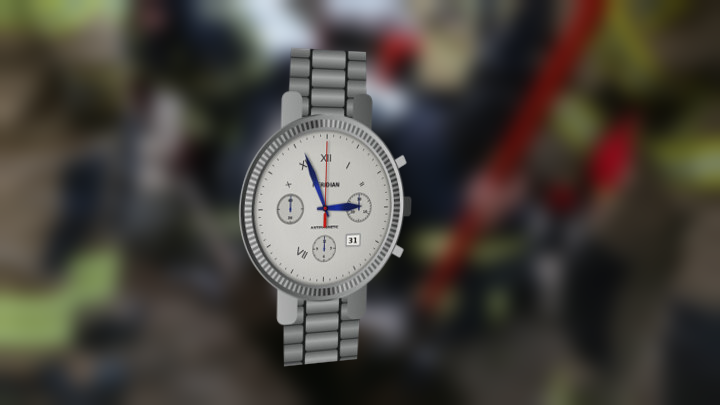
**2:56**
